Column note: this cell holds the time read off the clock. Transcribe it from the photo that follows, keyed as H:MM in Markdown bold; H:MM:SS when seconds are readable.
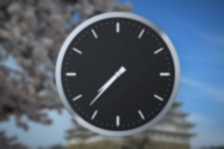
**7:37**
